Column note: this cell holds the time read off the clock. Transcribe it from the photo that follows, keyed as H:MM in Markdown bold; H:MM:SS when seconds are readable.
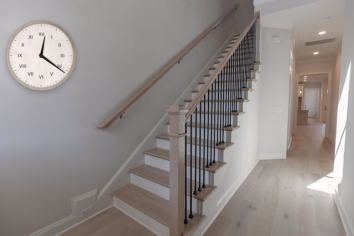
**12:21**
